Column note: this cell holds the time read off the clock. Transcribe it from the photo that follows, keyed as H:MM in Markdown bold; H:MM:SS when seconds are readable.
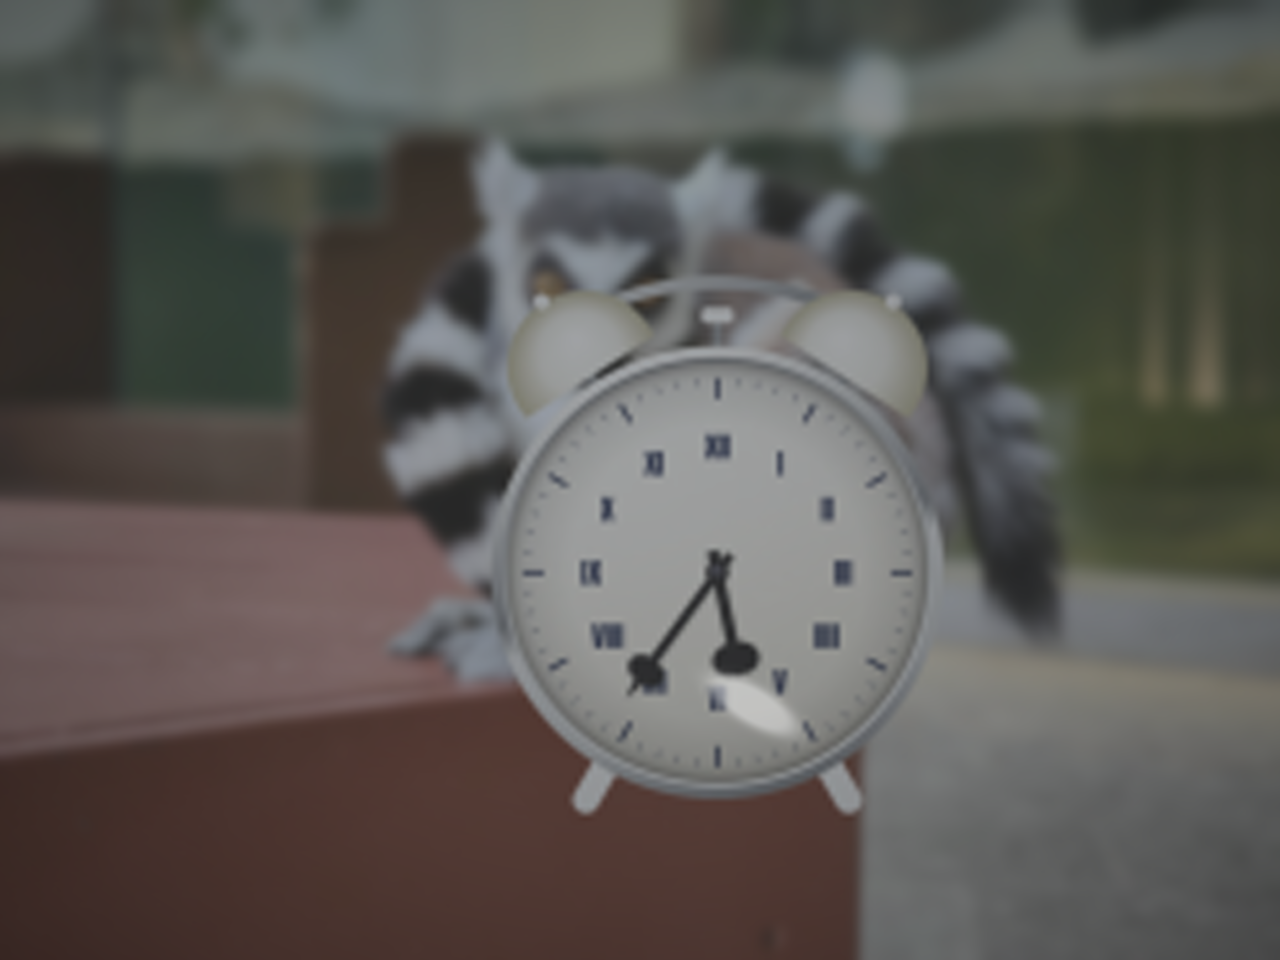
**5:36**
